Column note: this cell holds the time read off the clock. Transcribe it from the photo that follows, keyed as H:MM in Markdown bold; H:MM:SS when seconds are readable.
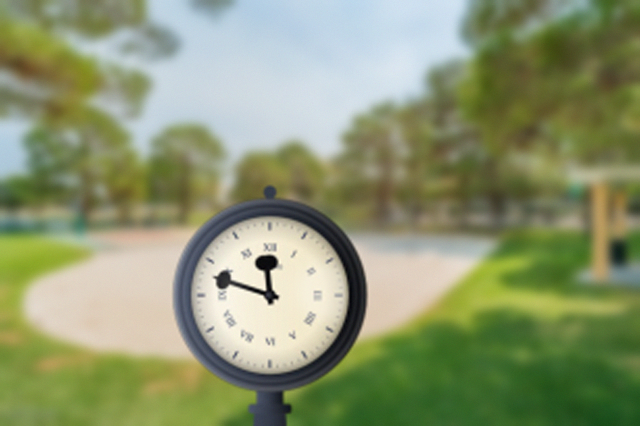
**11:48**
